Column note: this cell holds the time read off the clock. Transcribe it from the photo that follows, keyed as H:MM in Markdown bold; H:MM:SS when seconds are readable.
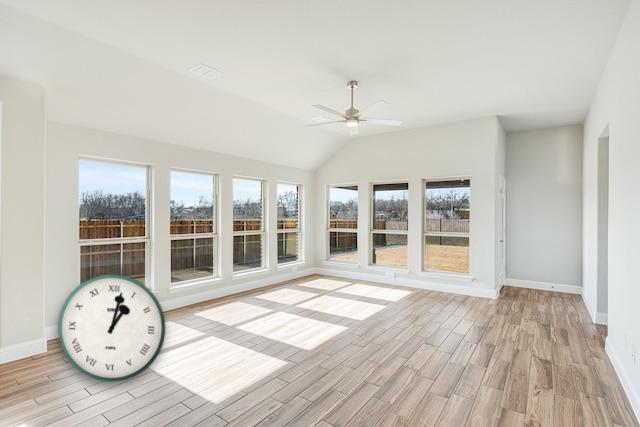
**1:02**
